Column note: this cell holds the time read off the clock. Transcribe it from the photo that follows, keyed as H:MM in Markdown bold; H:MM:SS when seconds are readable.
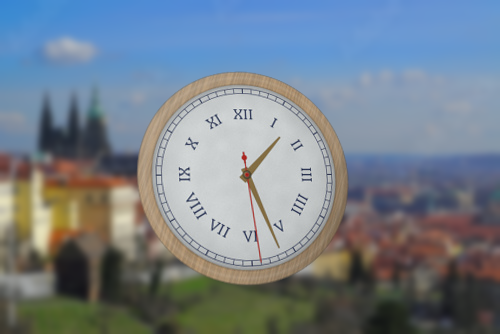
**1:26:29**
